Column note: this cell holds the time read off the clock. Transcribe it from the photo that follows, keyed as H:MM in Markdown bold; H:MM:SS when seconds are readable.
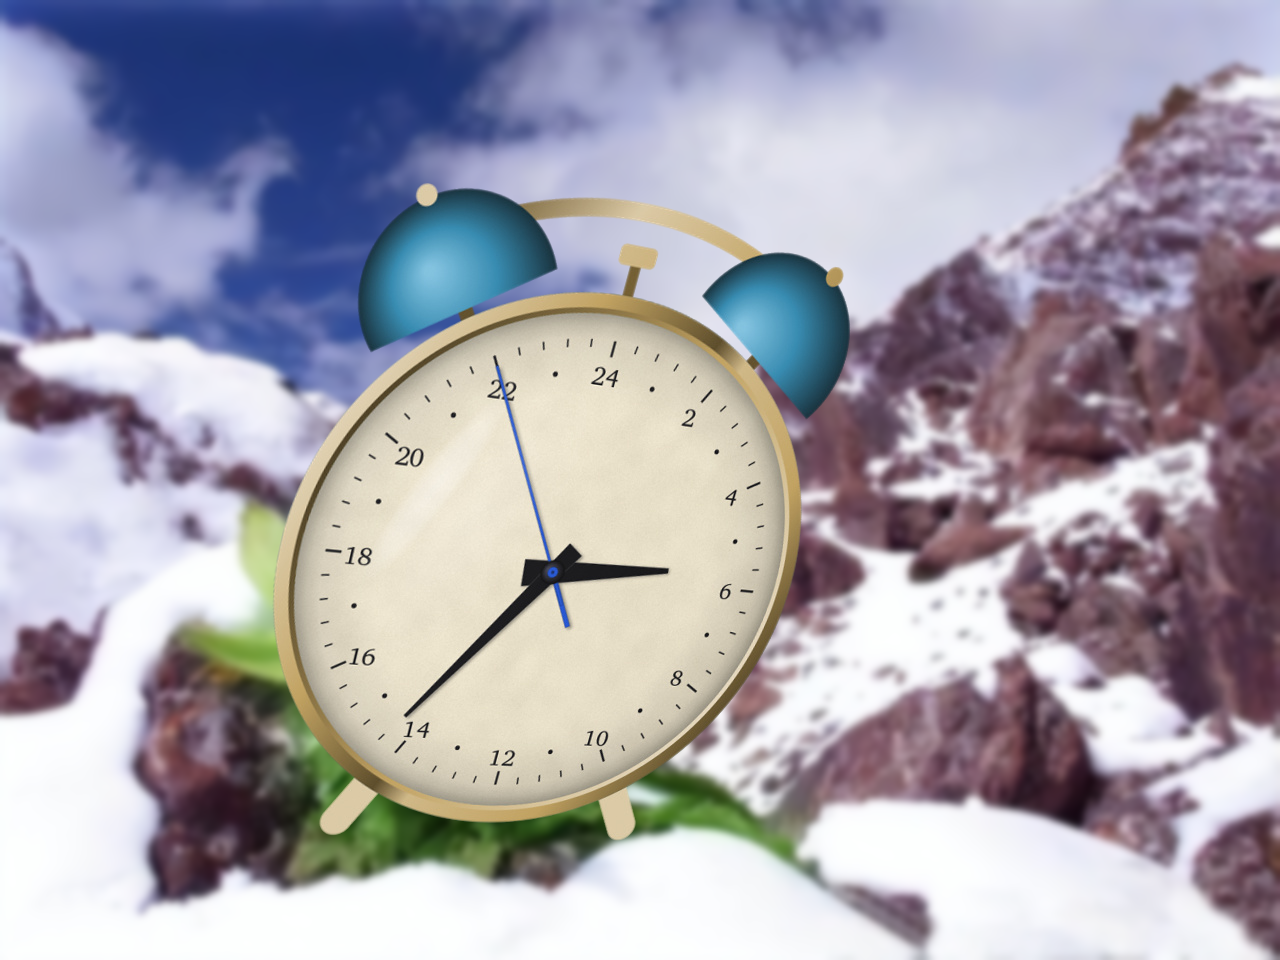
**5:35:55**
